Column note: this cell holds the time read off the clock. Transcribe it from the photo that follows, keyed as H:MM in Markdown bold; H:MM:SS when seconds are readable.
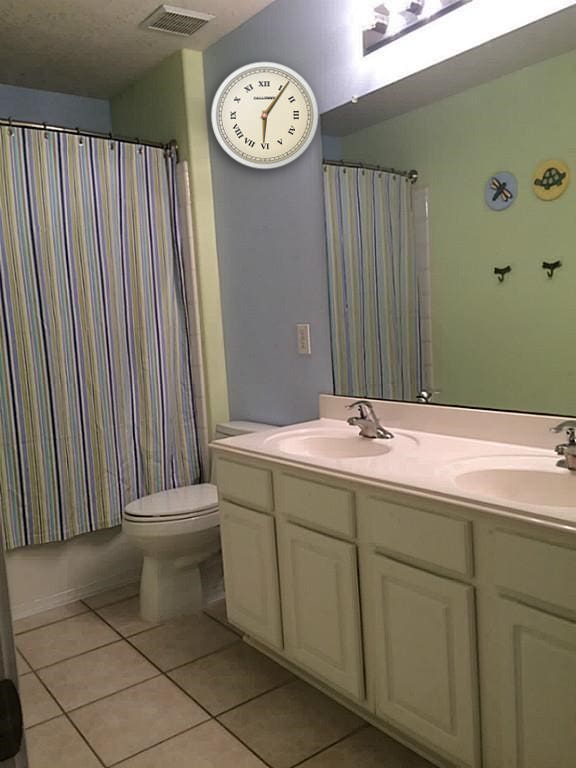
**6:06**
